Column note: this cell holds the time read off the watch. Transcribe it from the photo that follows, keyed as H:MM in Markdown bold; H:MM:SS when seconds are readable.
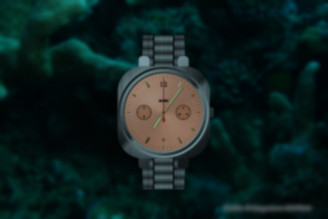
**7:06**
